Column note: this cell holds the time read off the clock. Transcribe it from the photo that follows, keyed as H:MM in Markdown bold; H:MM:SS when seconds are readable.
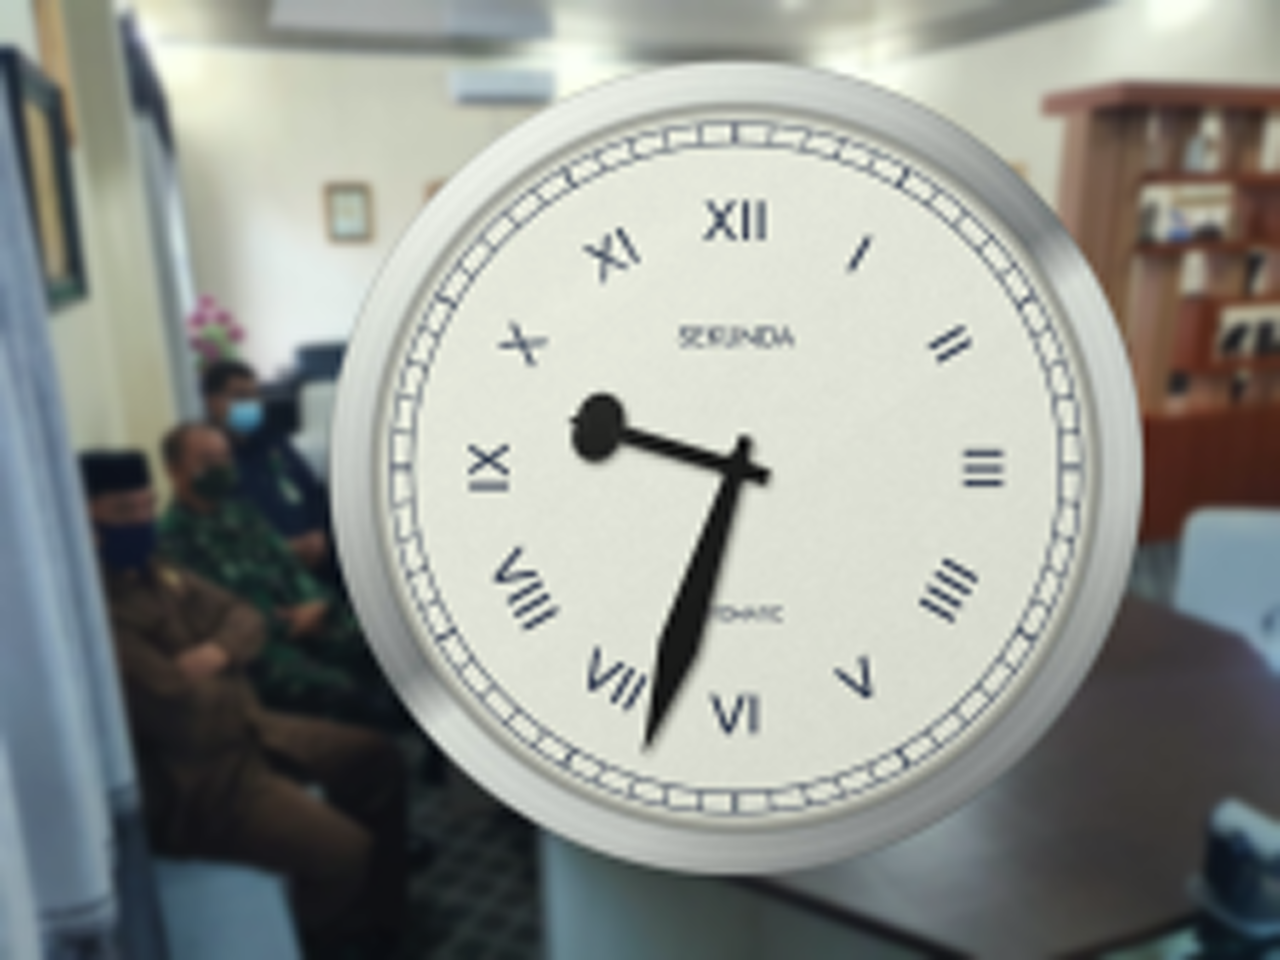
**9:33**
